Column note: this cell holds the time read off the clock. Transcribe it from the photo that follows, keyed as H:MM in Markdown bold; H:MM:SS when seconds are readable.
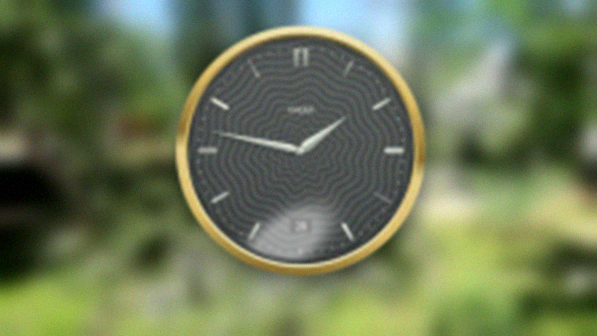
**1:47**
